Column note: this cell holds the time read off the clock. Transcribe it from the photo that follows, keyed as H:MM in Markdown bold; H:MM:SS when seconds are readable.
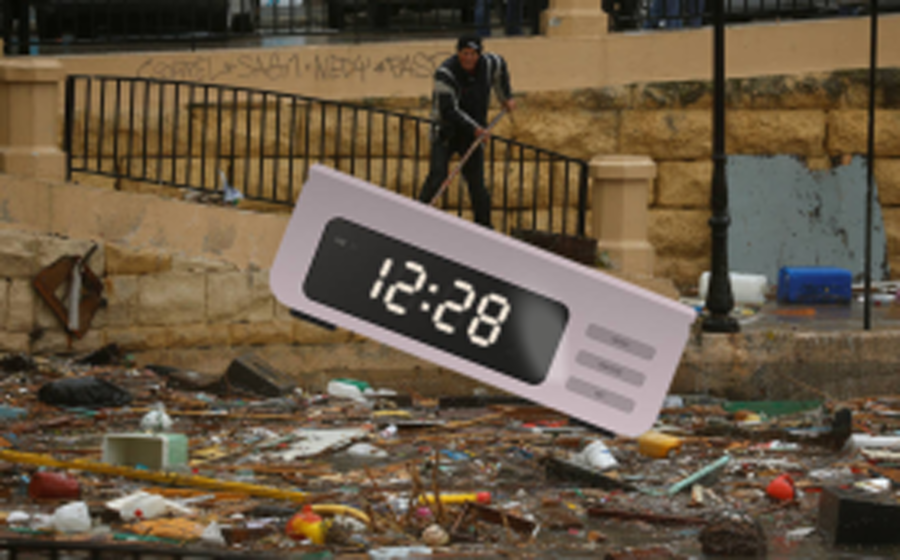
**12:28**
